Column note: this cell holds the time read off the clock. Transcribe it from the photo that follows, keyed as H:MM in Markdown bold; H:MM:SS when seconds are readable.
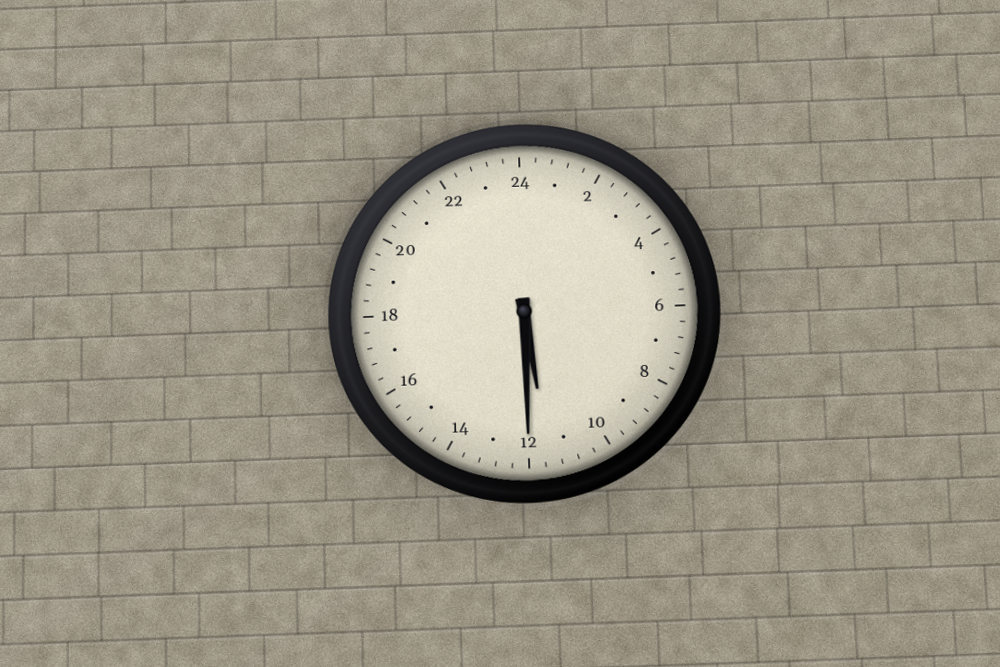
**11:30**
